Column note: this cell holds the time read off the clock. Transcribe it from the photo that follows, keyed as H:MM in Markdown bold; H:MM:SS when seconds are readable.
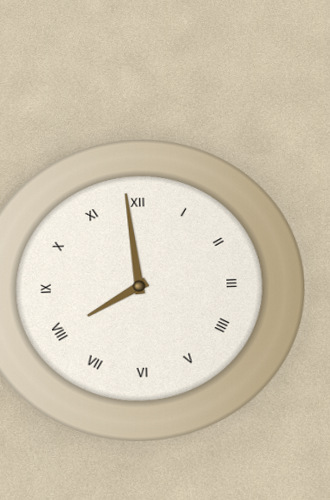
**7:59**
